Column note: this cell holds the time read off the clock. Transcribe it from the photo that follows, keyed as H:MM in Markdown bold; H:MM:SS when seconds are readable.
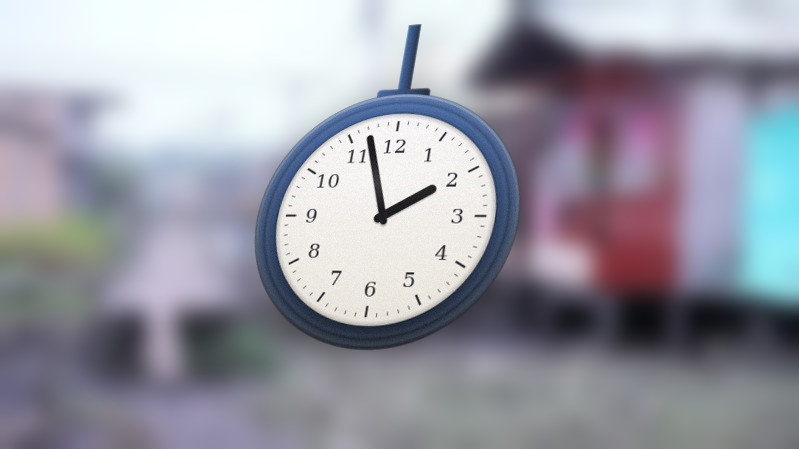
**1:57**
